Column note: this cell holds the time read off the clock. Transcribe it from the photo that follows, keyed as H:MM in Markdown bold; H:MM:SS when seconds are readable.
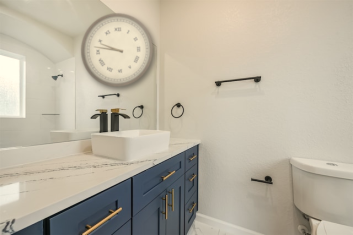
**9:47**
